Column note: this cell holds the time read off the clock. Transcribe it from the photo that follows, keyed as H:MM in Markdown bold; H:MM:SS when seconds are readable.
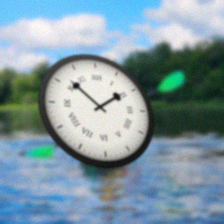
**1:52**
